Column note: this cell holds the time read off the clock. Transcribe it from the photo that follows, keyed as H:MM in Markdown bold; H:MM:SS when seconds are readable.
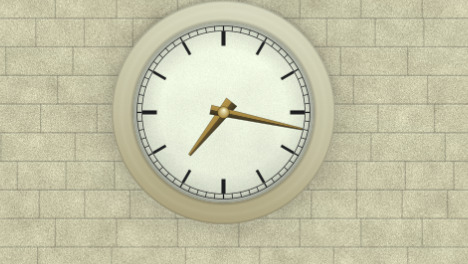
**7:17**
